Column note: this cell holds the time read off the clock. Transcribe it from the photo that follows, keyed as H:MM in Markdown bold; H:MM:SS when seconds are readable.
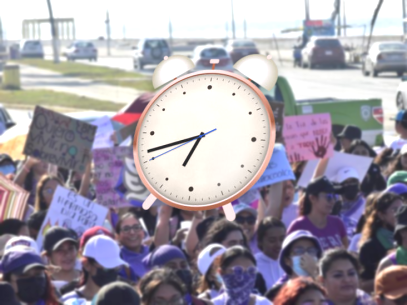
**6:41:40**
